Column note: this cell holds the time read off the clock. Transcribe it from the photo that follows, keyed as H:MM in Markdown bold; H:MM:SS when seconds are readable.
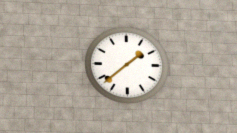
**1:38**
